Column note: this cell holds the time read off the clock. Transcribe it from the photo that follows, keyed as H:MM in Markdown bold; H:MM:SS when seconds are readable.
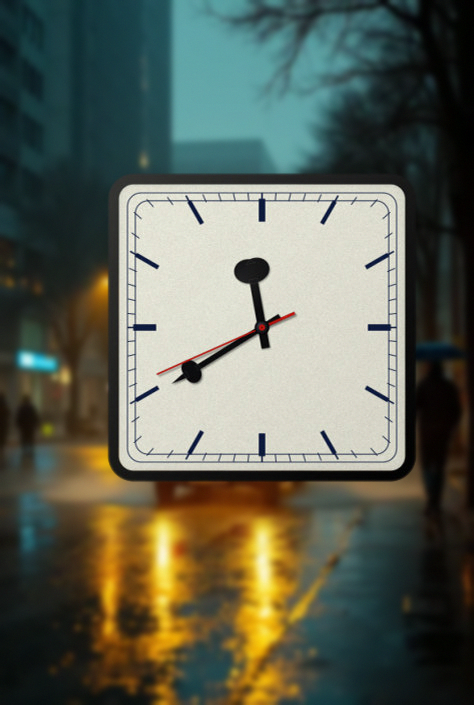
**11:39:41**
